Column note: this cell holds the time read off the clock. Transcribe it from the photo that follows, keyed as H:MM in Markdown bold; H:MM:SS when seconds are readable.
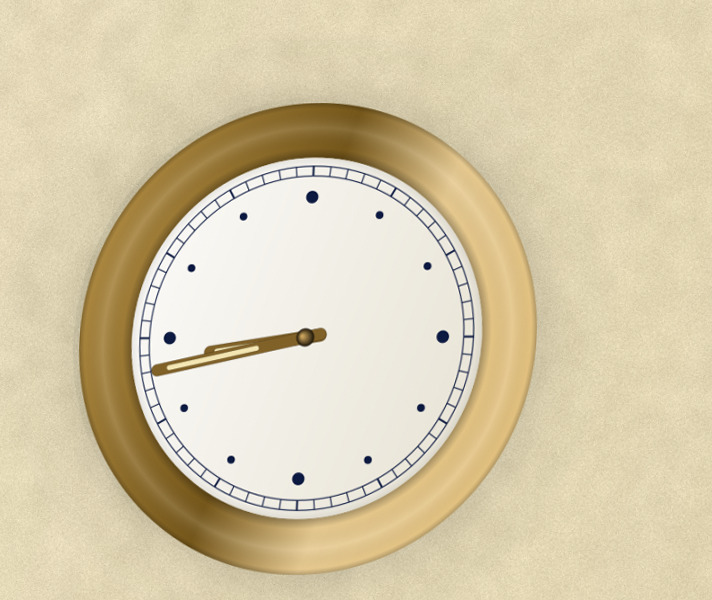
**8:43**
